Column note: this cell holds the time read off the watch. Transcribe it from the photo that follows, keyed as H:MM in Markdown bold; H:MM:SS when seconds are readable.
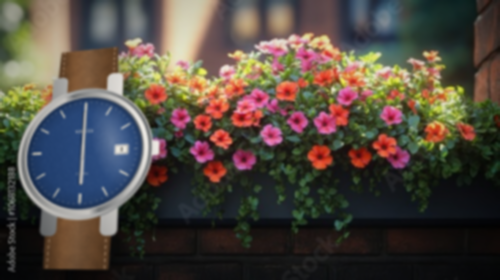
**6:00**
